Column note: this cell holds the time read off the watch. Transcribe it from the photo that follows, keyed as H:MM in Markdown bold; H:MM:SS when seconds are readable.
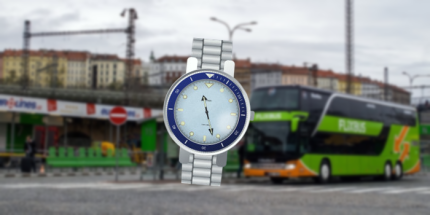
**11:27**
